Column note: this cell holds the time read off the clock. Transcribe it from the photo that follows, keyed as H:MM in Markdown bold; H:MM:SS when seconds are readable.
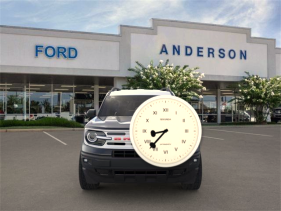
**8:37**
